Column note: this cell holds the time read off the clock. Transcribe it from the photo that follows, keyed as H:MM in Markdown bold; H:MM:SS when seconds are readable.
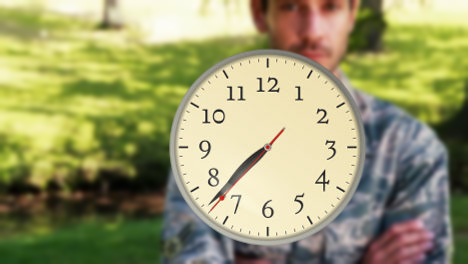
**7:37:37**
